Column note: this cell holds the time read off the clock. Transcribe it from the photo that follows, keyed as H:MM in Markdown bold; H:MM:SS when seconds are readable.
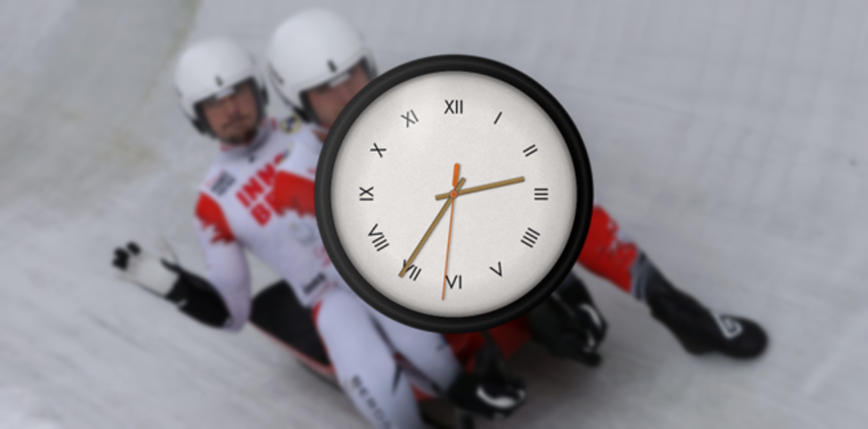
**2:35:31**
